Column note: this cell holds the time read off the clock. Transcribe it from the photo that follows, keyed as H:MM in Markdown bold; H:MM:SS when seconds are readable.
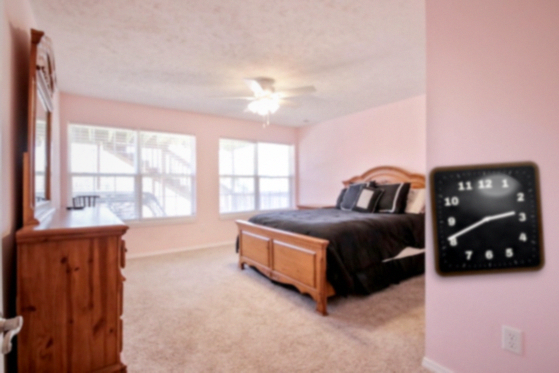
**2:41**
